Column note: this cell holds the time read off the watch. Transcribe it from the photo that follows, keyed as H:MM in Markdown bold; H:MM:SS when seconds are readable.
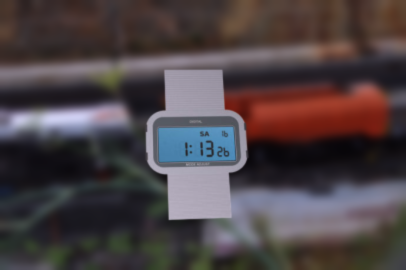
**1:13:26**
